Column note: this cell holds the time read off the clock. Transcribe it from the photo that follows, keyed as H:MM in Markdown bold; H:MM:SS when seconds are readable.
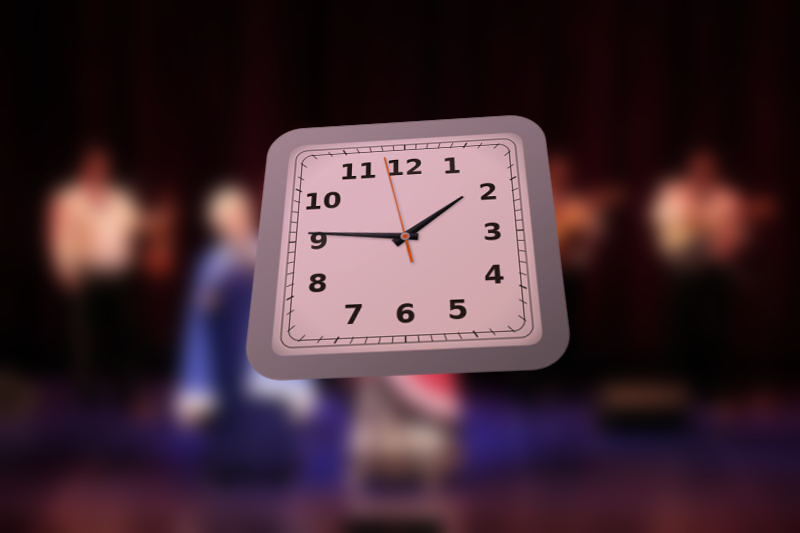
**1:45:58**
